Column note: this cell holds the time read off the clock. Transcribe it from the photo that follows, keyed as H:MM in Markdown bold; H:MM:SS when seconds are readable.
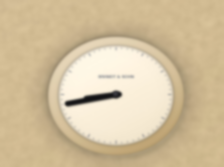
**8:43**
